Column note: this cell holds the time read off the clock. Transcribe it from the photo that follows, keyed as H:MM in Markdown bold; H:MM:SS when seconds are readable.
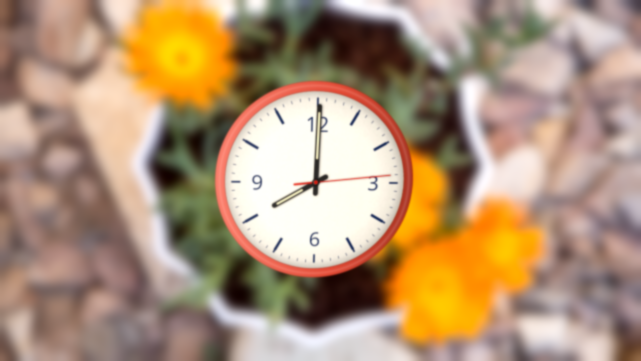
**8:00:14**
